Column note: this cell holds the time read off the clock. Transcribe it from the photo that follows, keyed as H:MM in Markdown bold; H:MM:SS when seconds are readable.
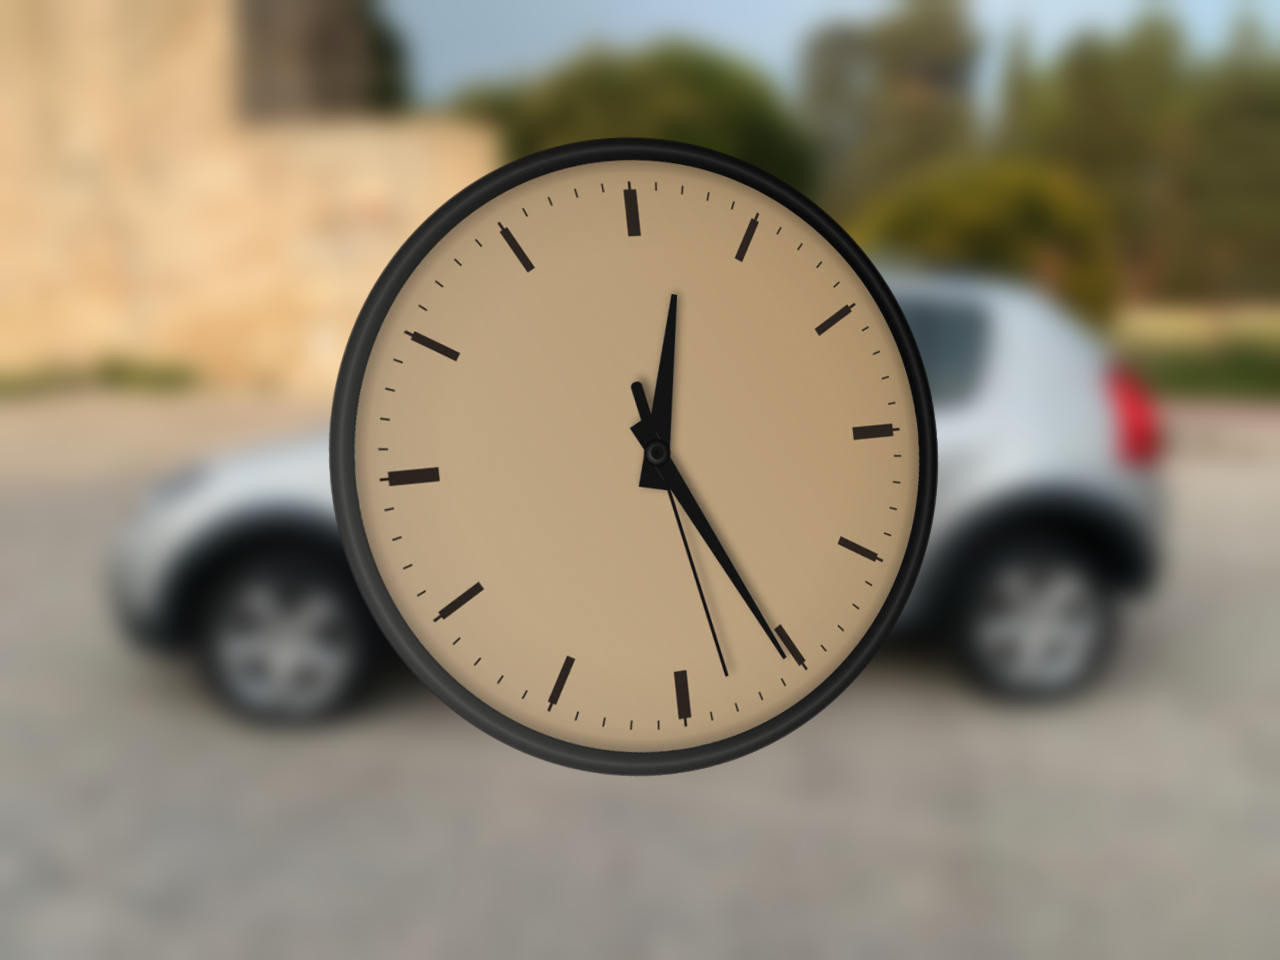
**12:25:28**
